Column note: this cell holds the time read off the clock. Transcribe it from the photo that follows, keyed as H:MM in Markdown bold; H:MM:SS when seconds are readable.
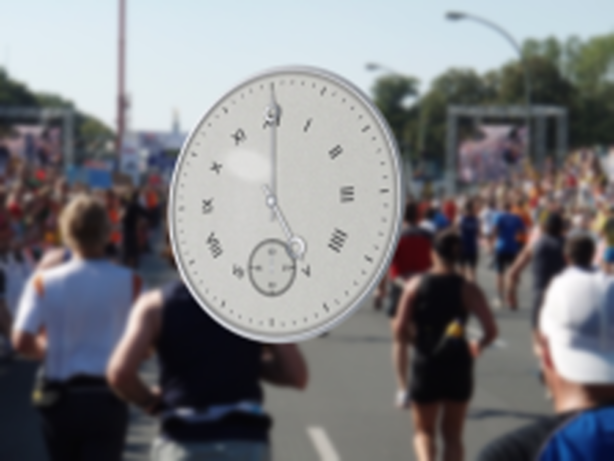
**5:00**
